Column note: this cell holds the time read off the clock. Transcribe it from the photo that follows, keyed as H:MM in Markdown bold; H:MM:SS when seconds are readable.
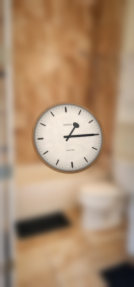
**1:15**
